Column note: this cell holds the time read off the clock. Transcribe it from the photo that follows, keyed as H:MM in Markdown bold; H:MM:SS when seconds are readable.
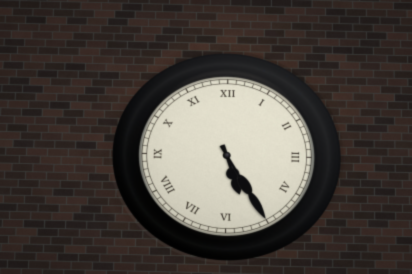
**5:25**
